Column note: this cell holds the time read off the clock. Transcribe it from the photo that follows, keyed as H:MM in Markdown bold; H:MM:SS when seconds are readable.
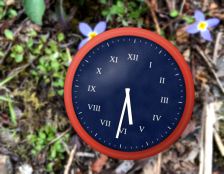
**5:31**
